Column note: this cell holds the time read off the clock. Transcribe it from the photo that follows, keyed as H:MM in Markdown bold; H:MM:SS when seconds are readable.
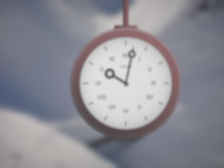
**10:02**
